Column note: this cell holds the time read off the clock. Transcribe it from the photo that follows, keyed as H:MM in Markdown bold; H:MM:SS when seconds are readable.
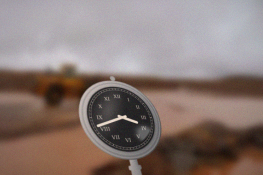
**3:42**
